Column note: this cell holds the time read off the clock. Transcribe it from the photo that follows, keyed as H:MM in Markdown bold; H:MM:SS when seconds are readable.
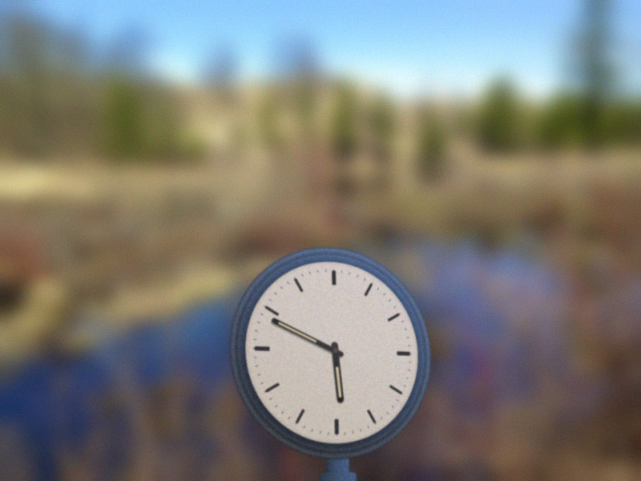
**5:49**
